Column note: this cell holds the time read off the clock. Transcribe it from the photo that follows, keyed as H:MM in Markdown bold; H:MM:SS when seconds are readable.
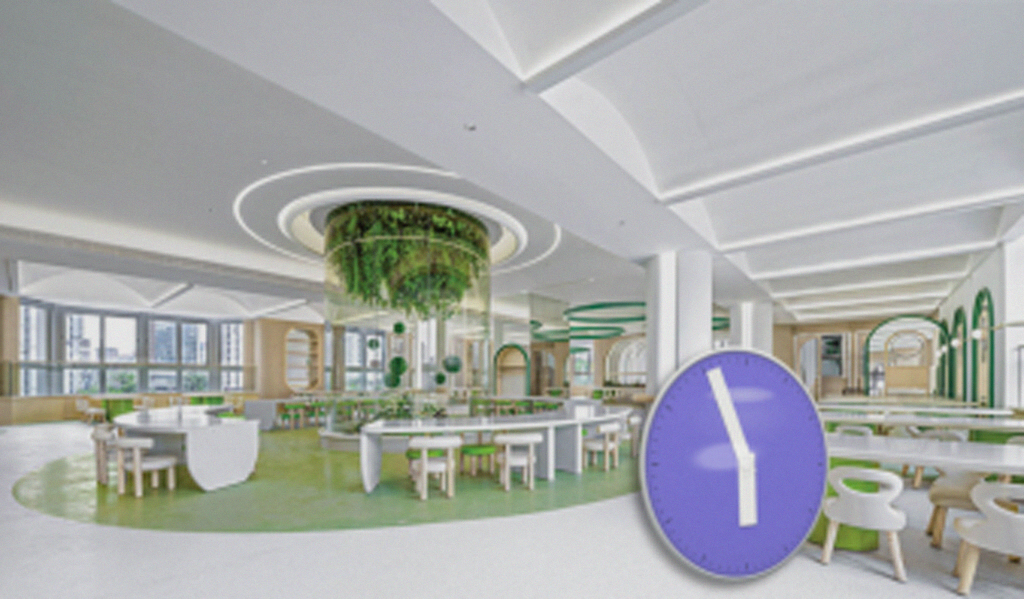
**5:56**
